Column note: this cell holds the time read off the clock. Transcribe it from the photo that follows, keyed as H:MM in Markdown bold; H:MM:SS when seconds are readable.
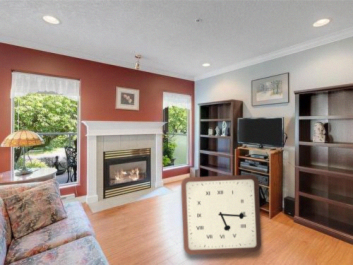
**5:16**
